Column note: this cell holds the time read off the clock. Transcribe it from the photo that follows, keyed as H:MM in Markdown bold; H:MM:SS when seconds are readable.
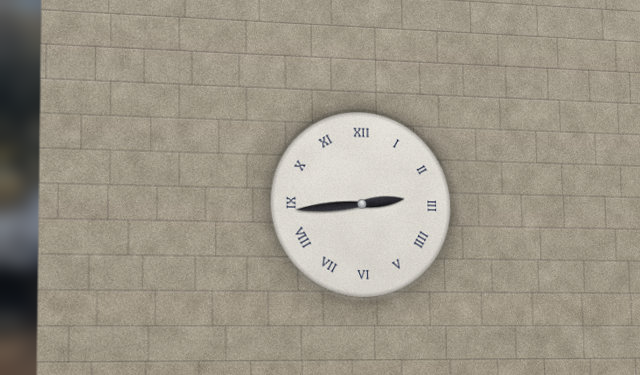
**2:44**
